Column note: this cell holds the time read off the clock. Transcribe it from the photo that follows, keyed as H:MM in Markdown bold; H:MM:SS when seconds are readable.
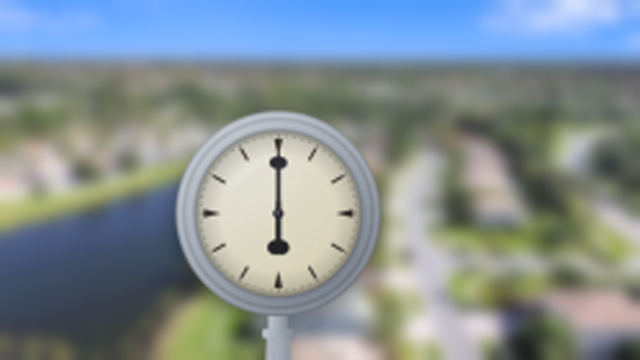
**6:00**
